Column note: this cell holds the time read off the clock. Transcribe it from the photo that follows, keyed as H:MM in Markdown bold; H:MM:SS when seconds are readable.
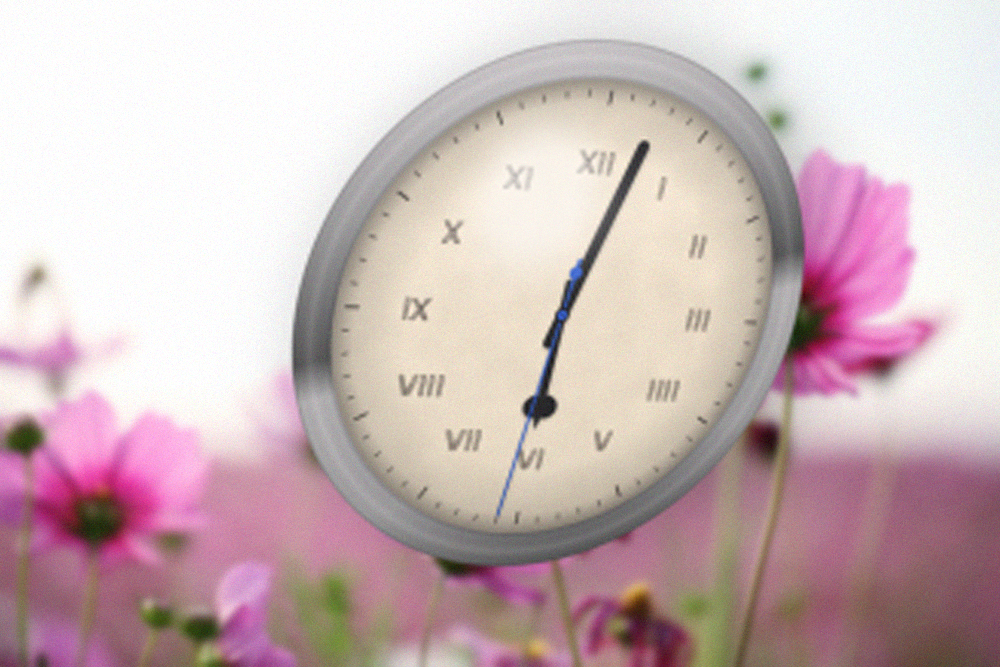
**6:02:31**
